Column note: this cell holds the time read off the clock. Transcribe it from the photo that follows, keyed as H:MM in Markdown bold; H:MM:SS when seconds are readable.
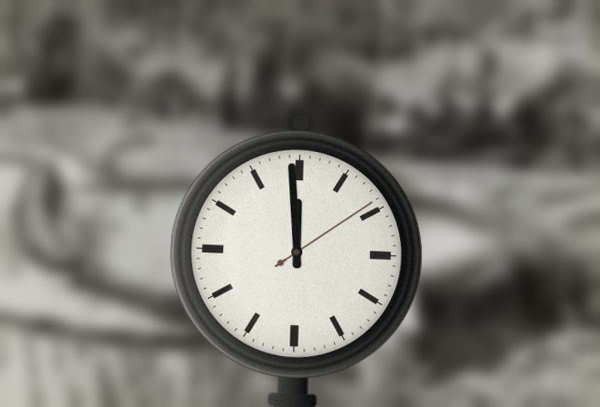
**11:59:09**
